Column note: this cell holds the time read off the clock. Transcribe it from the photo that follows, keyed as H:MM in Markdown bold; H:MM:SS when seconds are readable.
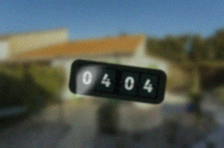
**4:04**
